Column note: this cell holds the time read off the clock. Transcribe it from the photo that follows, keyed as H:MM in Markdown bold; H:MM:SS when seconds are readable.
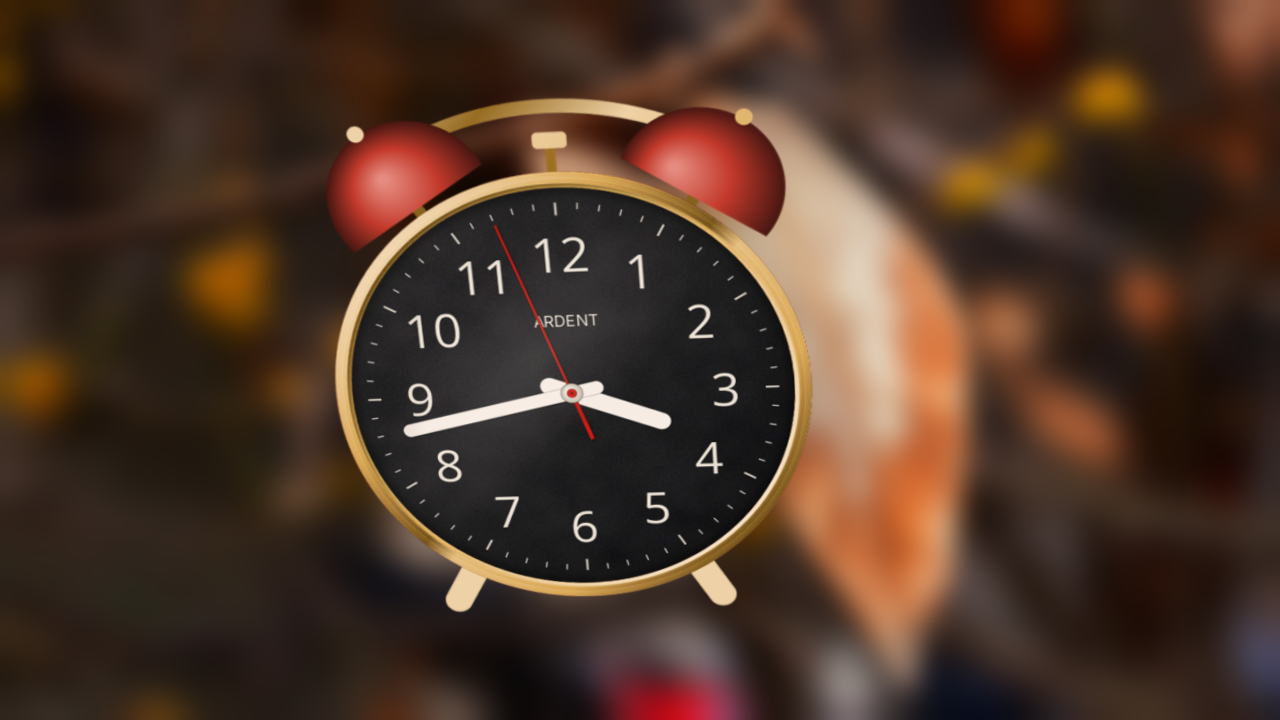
**3:42:57**
